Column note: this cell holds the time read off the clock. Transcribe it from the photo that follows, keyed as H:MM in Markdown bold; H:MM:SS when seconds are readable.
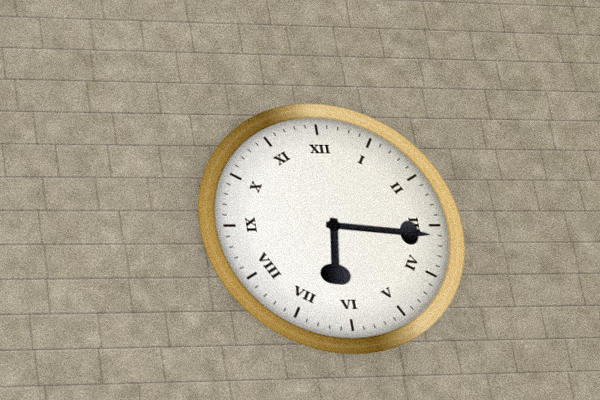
**6:16**
